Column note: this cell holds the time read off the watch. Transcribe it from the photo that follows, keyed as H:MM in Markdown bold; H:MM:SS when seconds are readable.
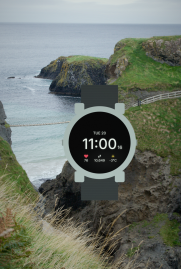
**11:00**
